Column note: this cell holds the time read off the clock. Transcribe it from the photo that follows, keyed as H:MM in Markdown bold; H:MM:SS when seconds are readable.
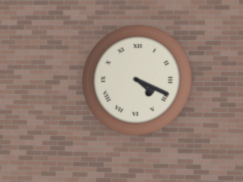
**4:19**
